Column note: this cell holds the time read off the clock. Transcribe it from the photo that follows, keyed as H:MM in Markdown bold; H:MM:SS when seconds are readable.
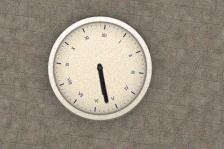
**5:27**
